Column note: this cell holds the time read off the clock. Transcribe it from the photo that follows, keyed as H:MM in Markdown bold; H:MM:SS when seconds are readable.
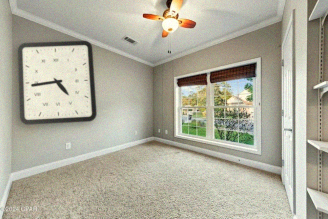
**4:44**
